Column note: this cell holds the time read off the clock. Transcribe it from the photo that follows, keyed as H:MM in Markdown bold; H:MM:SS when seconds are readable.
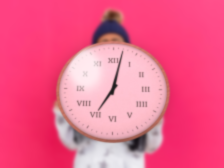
**7:02**
